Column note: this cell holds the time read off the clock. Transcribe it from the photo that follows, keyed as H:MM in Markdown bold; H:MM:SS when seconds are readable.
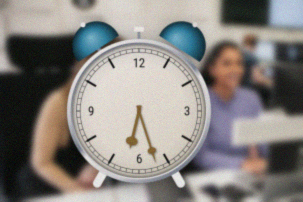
**6:27**
